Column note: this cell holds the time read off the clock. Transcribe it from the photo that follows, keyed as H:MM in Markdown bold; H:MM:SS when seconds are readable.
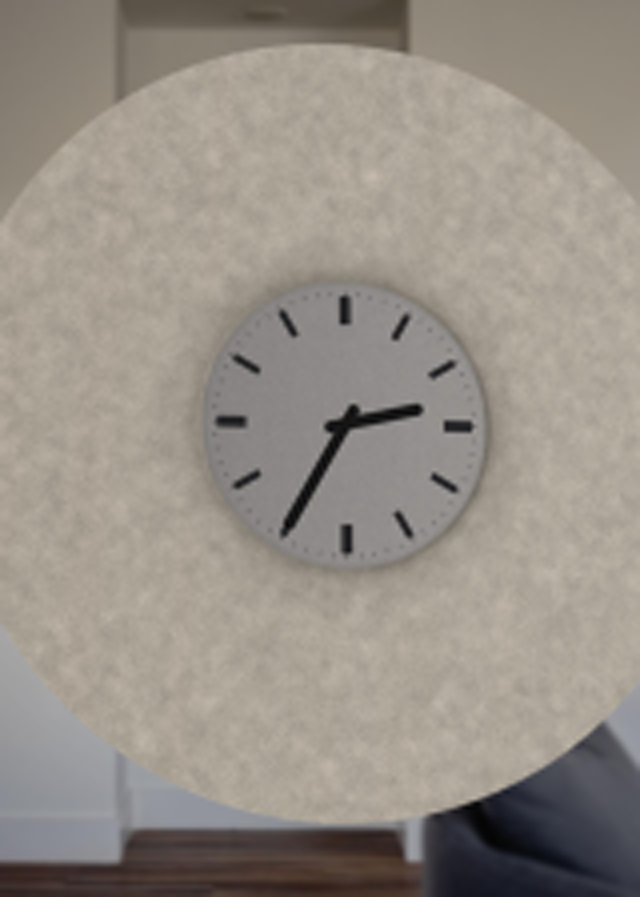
**2:35**
